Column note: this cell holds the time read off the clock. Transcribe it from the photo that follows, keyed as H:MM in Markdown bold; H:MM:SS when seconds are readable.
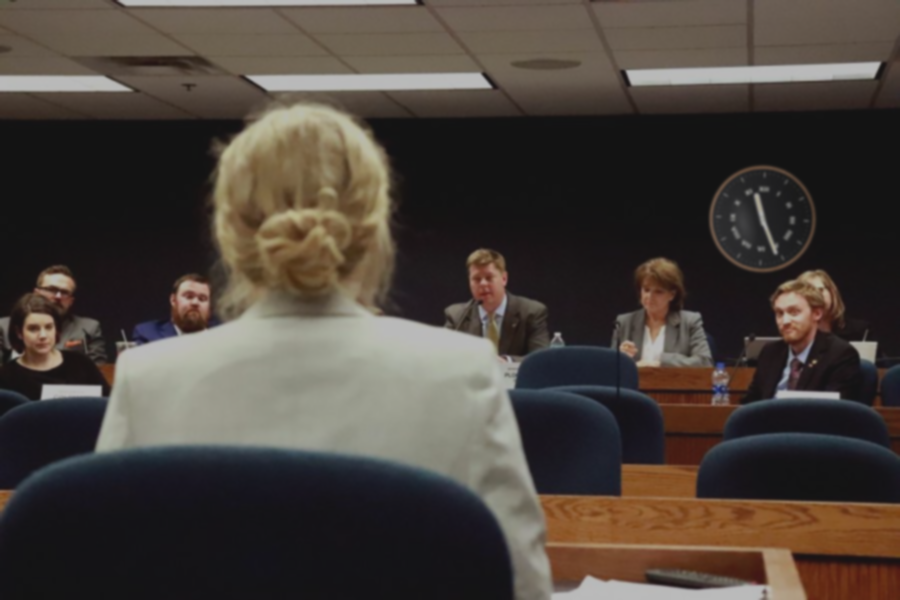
**11:26**
